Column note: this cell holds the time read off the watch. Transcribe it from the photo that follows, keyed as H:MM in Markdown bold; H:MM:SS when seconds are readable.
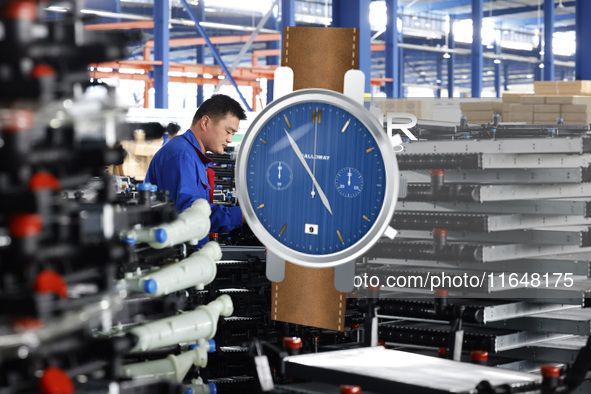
**4:54**
